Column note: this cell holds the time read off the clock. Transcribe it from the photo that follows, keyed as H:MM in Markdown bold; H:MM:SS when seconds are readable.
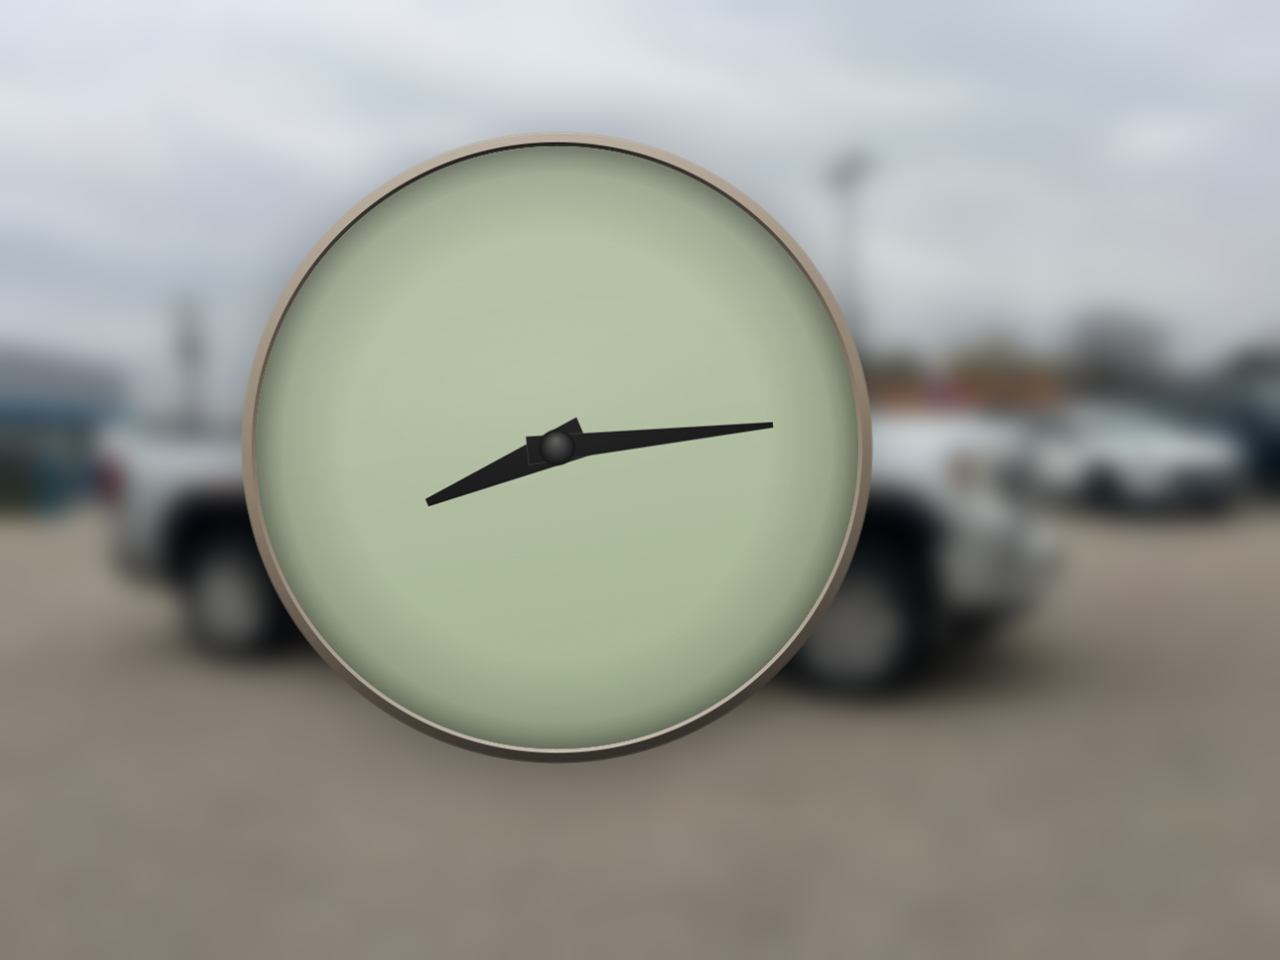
**8:14**
